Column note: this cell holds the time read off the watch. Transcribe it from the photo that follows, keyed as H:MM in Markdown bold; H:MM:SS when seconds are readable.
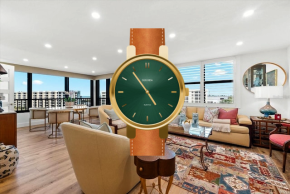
**4:54**
